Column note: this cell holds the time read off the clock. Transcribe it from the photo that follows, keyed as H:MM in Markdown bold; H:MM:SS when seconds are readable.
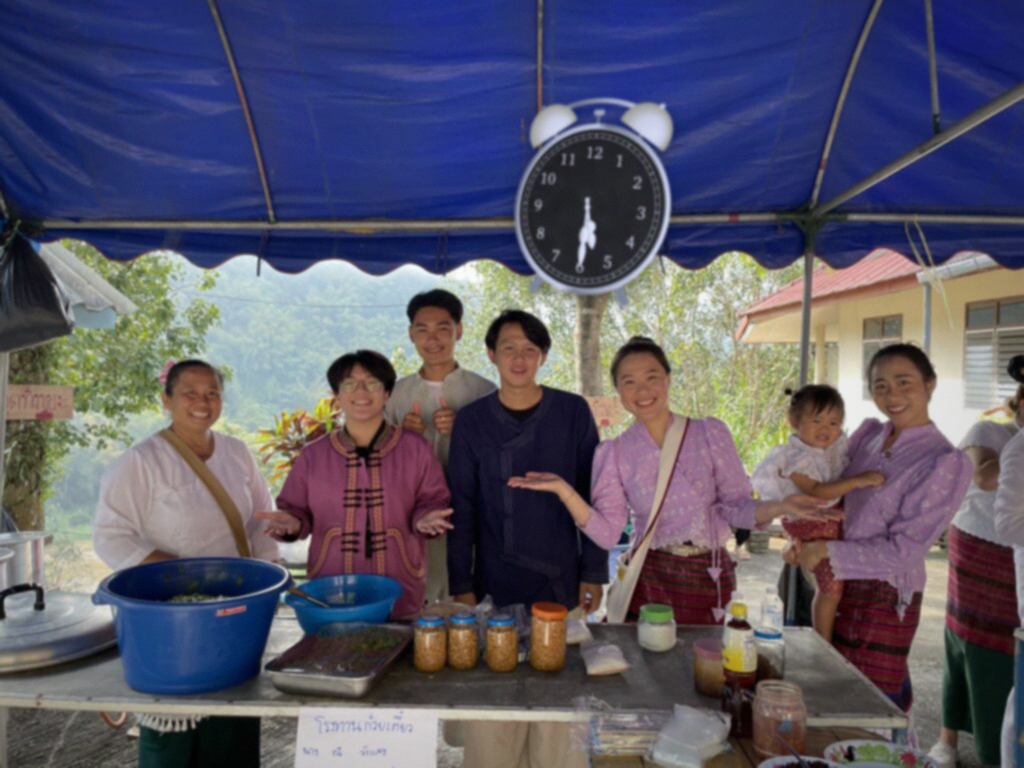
**5:30**
